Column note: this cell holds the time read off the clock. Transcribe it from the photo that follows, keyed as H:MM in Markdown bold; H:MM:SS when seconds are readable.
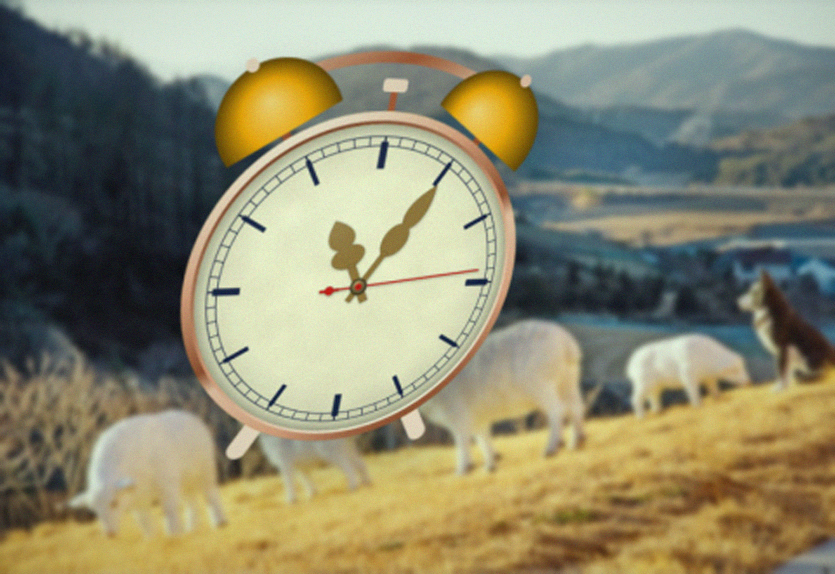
**11:05:14**
